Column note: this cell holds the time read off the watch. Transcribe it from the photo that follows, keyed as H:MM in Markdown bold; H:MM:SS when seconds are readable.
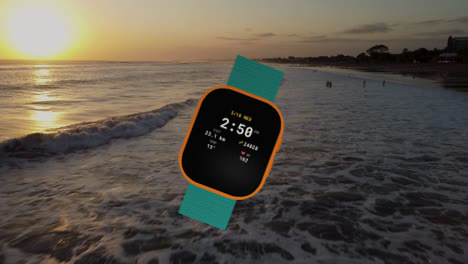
**2:50**
